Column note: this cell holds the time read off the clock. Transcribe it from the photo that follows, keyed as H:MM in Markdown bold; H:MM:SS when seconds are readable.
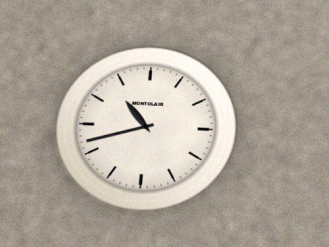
**10:42**
